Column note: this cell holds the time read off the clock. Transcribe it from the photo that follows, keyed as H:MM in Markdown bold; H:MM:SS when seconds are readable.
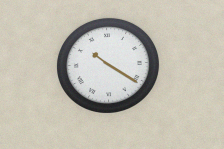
**10:21**
